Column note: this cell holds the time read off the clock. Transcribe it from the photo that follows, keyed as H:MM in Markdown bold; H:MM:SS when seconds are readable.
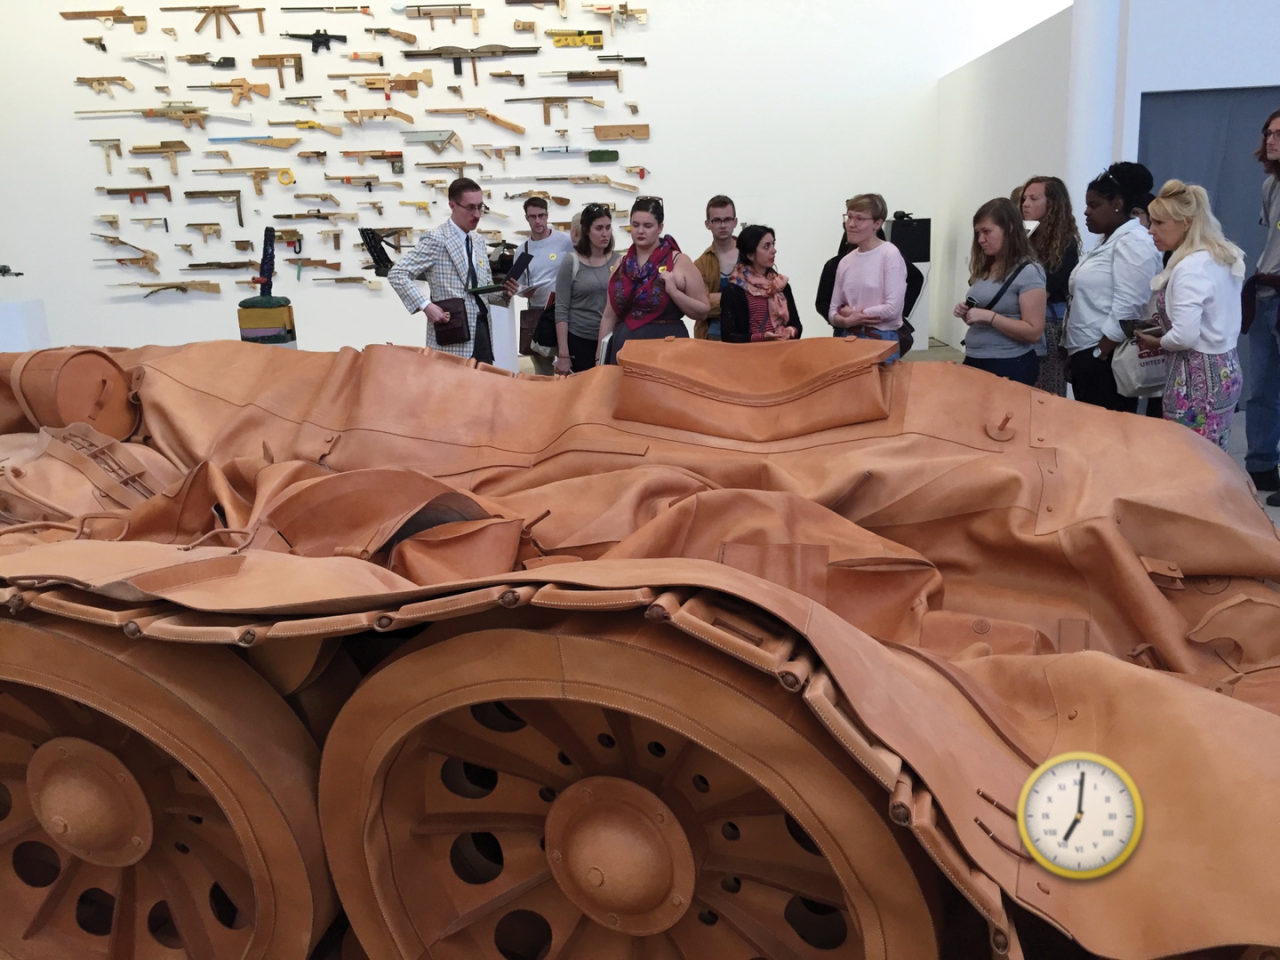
**7:01**
